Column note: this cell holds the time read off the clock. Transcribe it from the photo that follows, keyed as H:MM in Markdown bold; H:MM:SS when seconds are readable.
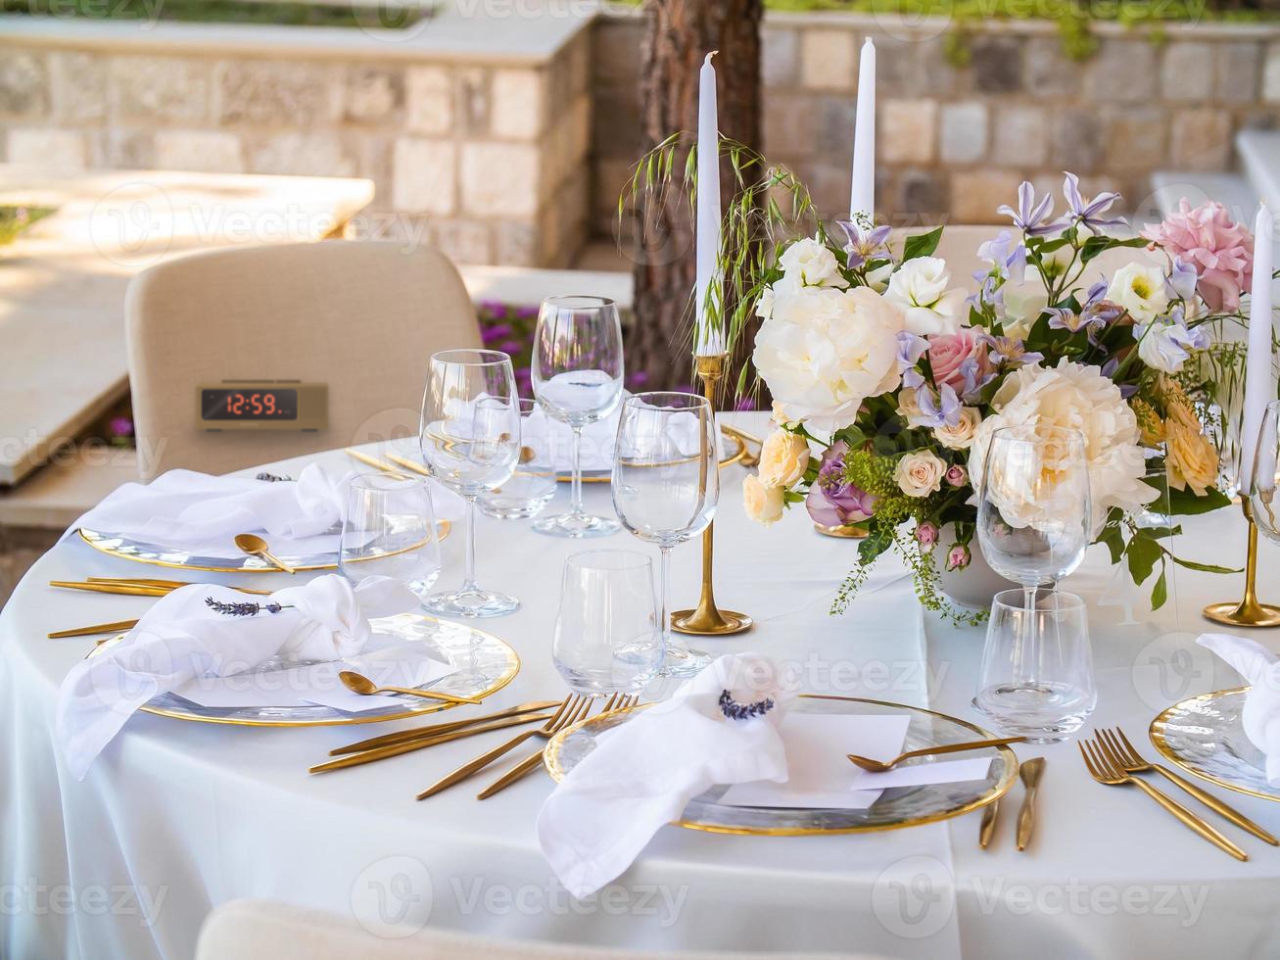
**12:59**
